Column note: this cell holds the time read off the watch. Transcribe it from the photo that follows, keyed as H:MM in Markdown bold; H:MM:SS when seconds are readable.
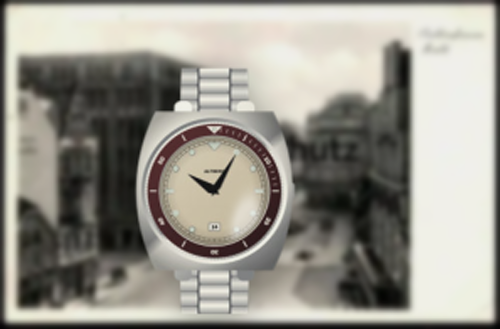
**10:05**
